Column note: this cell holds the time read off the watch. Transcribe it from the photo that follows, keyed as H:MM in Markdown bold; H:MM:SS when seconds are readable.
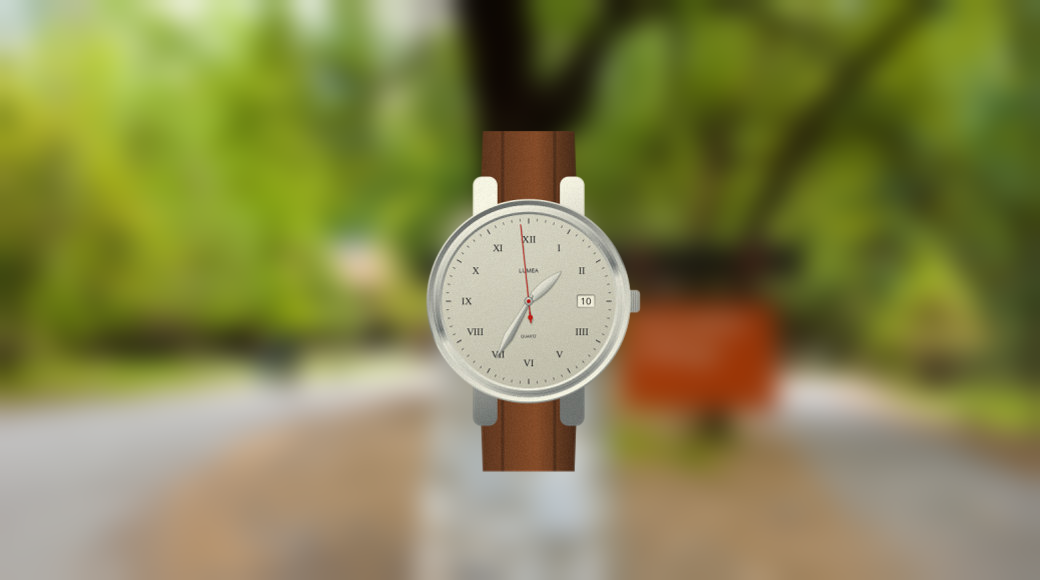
**1:34:59**
